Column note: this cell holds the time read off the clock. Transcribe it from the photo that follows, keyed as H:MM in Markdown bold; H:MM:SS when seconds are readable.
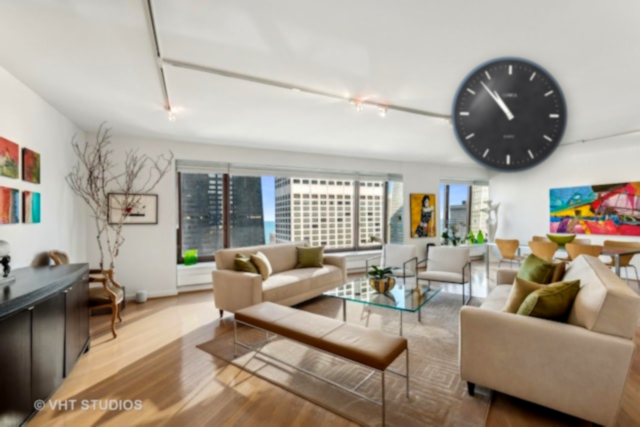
**10:53**
